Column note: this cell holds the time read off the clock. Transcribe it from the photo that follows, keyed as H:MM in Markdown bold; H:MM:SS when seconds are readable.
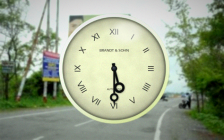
**5:30**
